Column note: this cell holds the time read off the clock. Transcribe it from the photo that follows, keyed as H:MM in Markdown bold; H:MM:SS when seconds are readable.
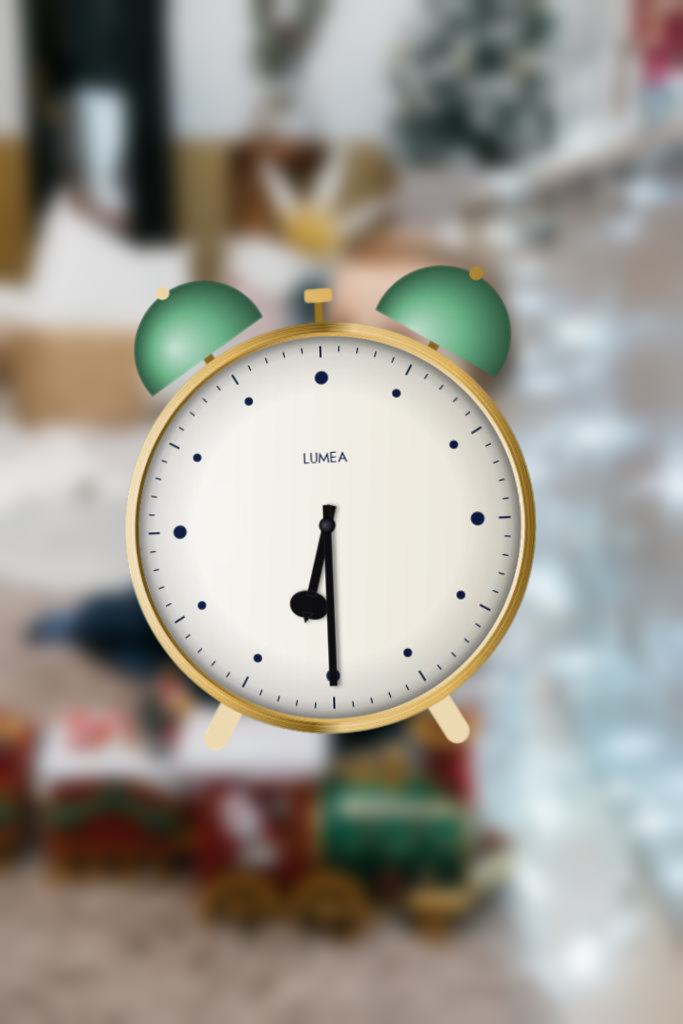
**6:30**
